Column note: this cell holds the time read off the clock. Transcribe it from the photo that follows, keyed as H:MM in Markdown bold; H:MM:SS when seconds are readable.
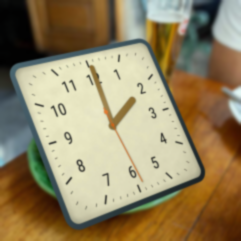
**2:00:29**
